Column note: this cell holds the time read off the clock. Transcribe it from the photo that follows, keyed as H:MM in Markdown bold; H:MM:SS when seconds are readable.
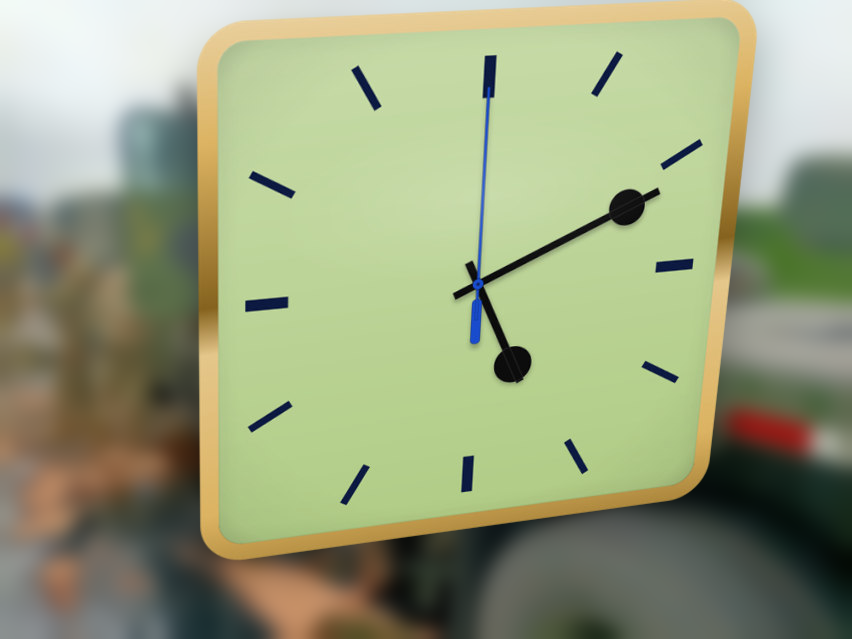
**5:11:00**
